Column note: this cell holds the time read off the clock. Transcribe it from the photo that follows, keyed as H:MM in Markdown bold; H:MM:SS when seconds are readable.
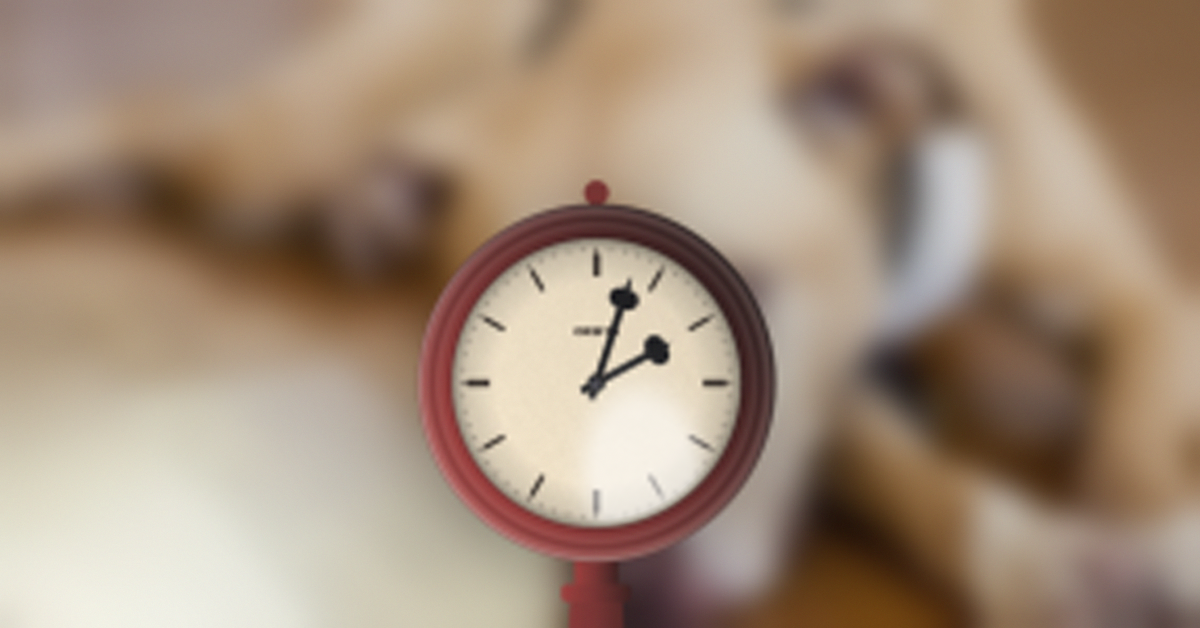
**2:03**
